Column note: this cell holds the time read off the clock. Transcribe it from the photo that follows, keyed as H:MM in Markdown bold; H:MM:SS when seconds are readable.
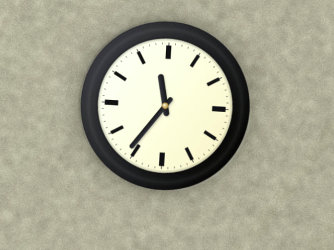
**11:36**
